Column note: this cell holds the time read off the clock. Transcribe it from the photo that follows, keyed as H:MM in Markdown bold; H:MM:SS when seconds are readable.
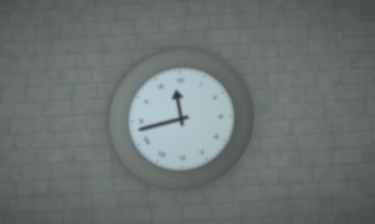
**11:43**
